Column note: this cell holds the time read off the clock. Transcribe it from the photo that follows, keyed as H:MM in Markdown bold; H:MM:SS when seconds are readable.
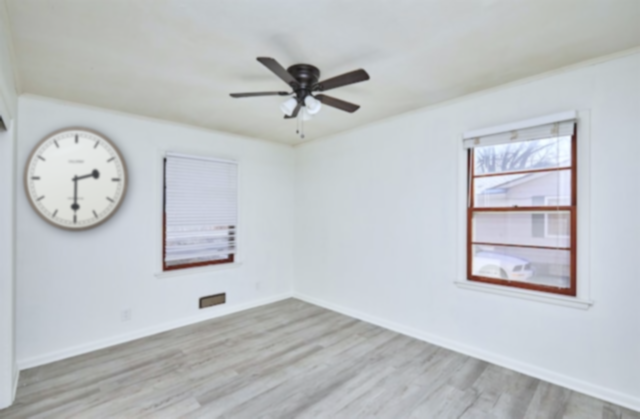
**2:30**
